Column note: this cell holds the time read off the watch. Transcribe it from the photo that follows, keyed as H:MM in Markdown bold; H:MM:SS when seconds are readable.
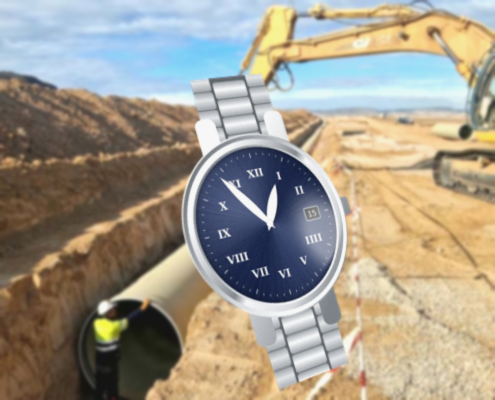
**12:54**
